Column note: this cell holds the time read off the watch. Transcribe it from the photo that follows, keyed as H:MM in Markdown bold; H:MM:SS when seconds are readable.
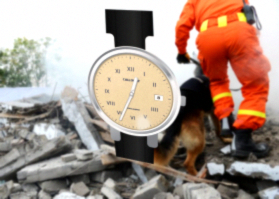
**12:34**
